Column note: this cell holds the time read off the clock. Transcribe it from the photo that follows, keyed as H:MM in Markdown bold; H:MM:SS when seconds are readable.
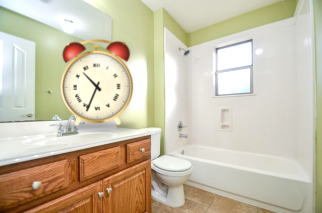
**10:34**
